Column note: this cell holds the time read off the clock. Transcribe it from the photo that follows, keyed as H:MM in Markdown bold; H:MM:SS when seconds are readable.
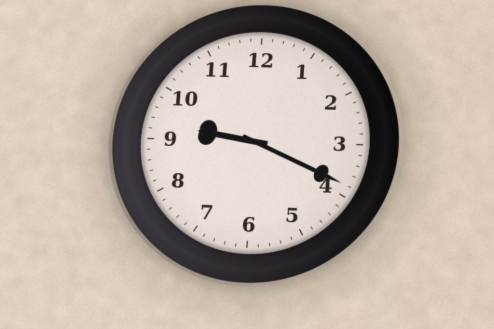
**9:19**
